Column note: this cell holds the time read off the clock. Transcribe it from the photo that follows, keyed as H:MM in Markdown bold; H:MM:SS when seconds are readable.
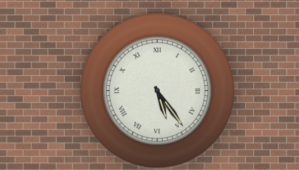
**5:24**
